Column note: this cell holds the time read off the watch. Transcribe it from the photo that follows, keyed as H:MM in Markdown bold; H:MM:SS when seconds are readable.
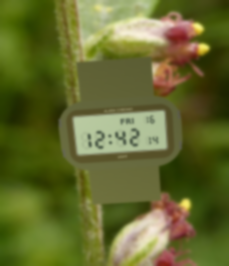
**12:42**
